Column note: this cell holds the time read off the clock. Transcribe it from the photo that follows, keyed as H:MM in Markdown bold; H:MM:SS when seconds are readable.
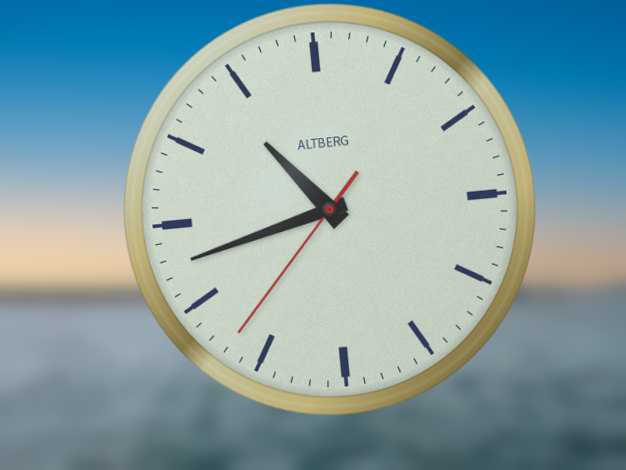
**10:42:37**
